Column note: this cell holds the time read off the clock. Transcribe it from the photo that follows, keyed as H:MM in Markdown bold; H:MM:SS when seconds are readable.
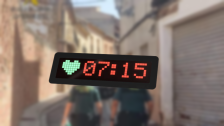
**7:15**
